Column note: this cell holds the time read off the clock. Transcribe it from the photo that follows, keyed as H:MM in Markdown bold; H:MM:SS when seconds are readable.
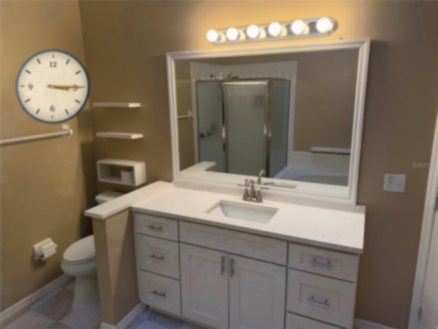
**3:15**
